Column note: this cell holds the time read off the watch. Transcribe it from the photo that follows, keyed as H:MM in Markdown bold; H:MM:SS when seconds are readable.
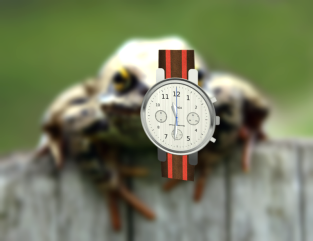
**11:31**
